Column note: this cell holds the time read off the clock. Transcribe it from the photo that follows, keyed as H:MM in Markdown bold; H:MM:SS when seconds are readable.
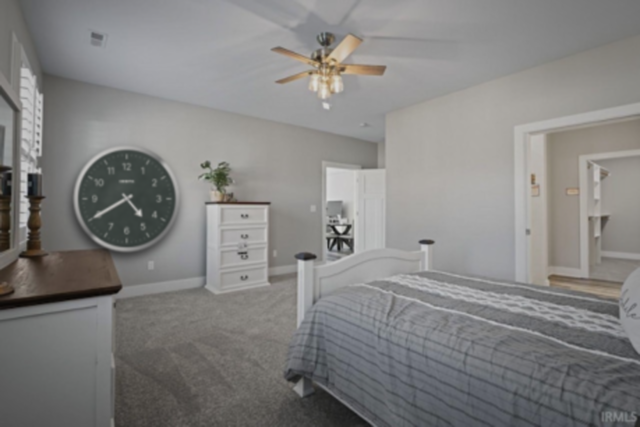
**4:40**
